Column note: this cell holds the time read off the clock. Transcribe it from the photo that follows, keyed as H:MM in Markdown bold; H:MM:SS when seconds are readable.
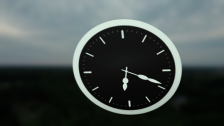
**6:19**
